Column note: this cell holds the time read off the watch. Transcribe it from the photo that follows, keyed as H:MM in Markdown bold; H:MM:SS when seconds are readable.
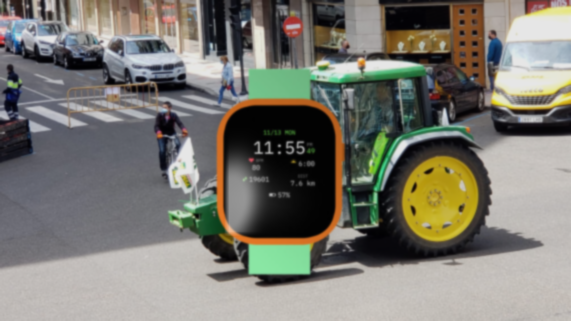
**11:55**
